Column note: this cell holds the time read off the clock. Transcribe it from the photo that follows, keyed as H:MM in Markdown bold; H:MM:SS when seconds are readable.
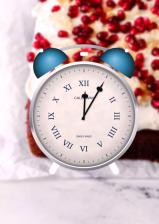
**12:05**
